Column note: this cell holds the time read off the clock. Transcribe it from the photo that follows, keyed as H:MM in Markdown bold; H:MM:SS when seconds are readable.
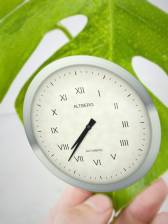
**7:37**
